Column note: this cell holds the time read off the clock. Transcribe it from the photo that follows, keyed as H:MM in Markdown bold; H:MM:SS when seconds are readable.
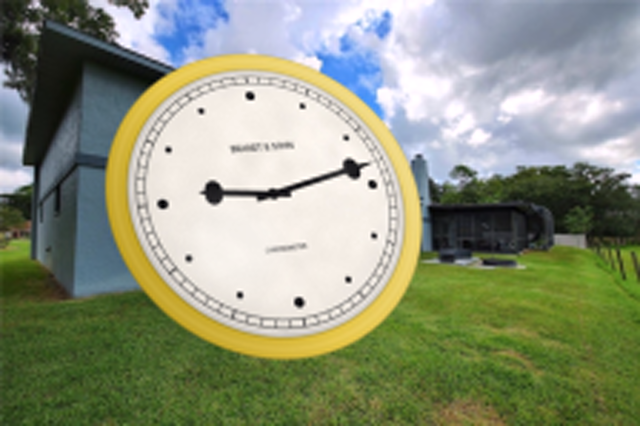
**9:13**
